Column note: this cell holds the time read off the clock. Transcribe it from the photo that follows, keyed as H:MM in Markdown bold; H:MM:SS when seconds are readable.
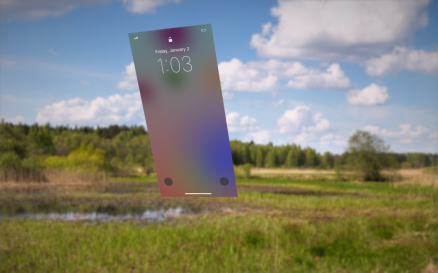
**1:03**
